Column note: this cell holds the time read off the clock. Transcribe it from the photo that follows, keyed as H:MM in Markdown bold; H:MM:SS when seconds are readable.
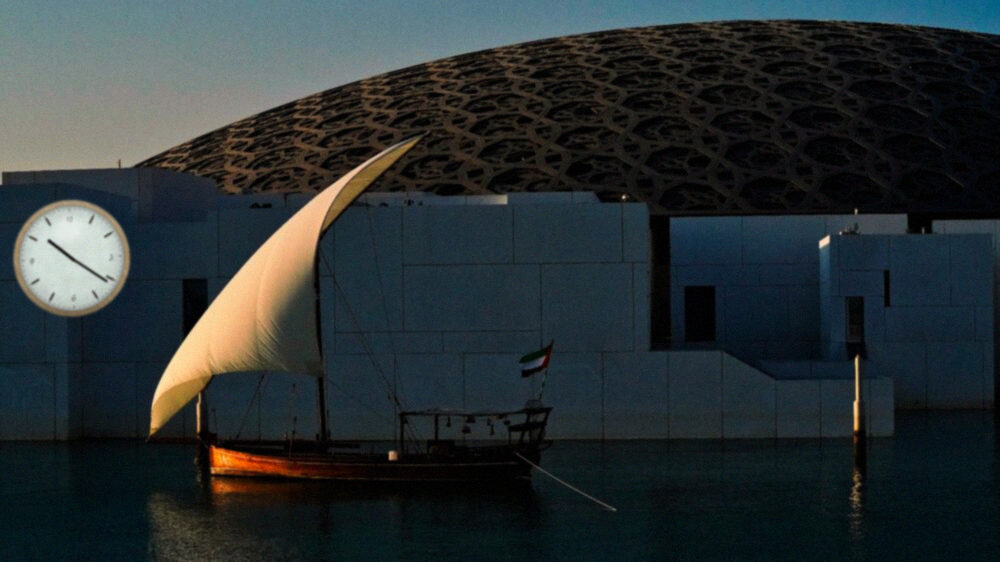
**10:21**
